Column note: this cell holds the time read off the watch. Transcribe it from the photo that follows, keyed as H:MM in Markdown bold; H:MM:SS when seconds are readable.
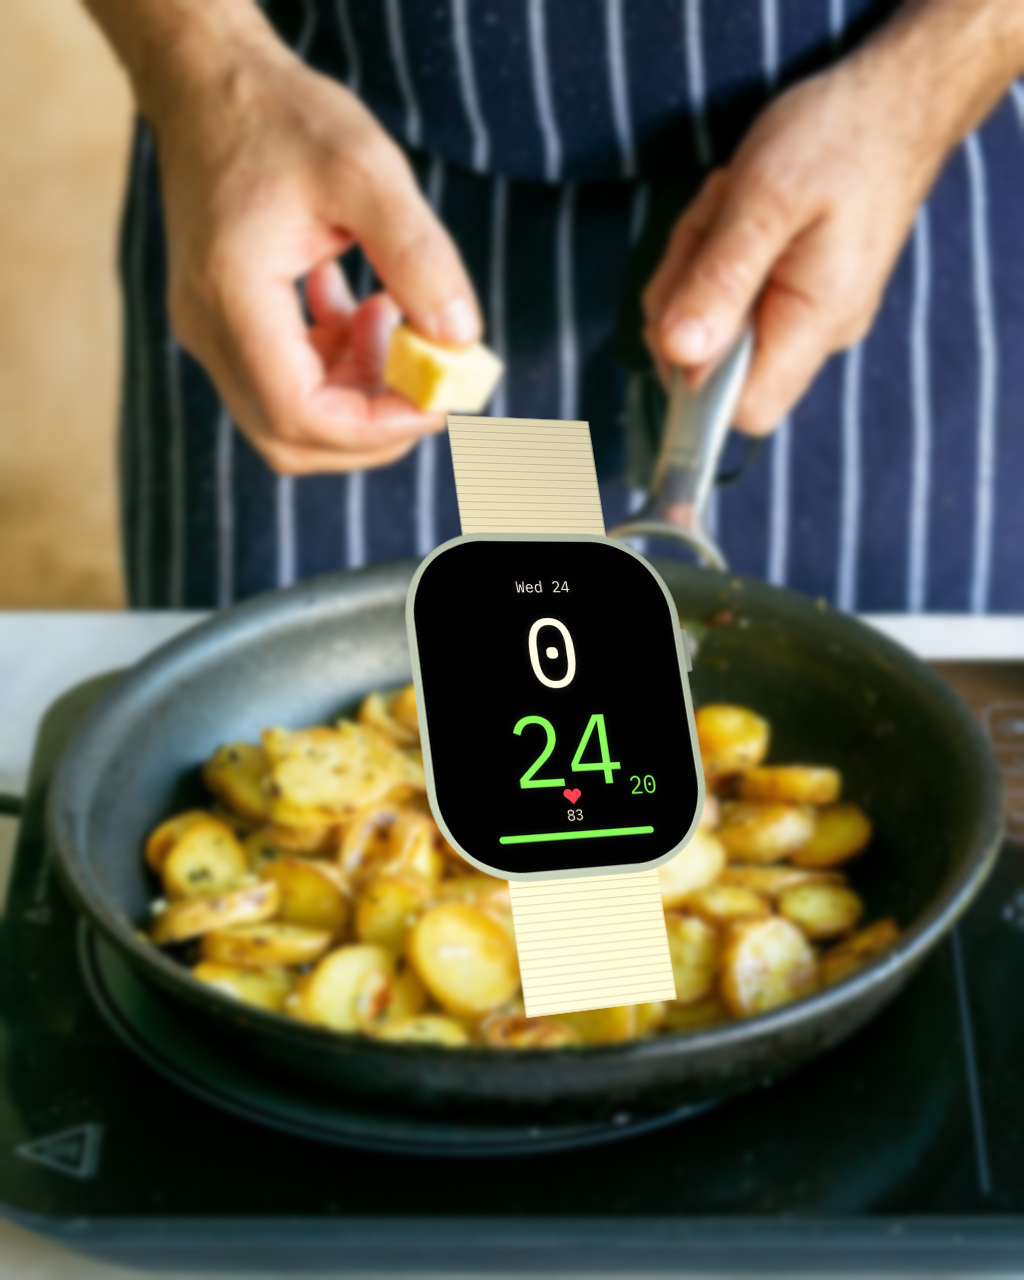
**0:24:20**
